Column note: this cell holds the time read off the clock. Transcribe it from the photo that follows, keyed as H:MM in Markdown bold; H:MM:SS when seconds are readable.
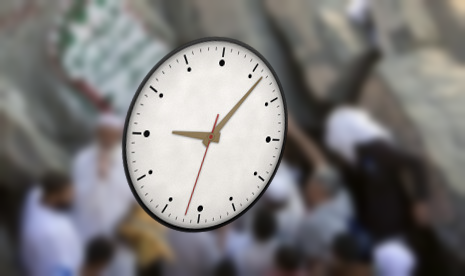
**9:06:32**
